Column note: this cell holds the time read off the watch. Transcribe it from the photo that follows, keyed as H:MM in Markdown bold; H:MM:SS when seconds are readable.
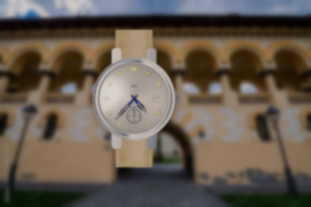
**4:37**
